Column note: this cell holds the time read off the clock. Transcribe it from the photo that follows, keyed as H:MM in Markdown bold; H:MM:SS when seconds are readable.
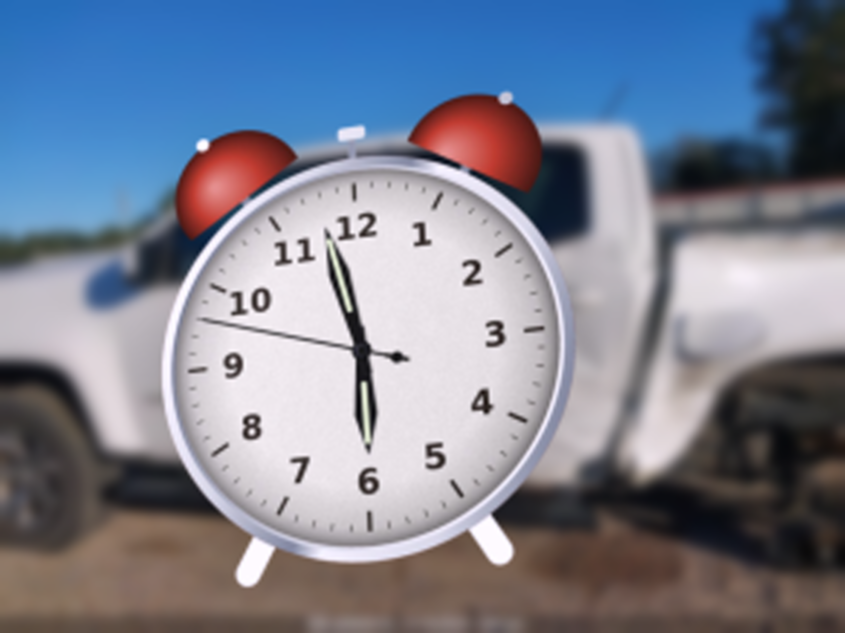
**5:57:48**
